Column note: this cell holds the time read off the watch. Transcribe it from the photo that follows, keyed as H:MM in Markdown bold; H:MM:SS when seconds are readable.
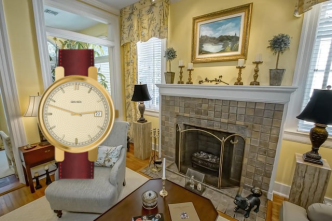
**2:48**
